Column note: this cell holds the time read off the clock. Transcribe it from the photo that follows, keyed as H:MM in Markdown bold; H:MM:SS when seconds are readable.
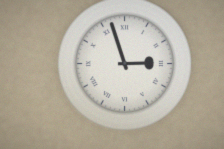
**2:57**
